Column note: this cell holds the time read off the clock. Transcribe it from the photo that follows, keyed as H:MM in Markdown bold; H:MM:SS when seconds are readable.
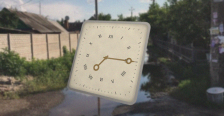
**7:15**
